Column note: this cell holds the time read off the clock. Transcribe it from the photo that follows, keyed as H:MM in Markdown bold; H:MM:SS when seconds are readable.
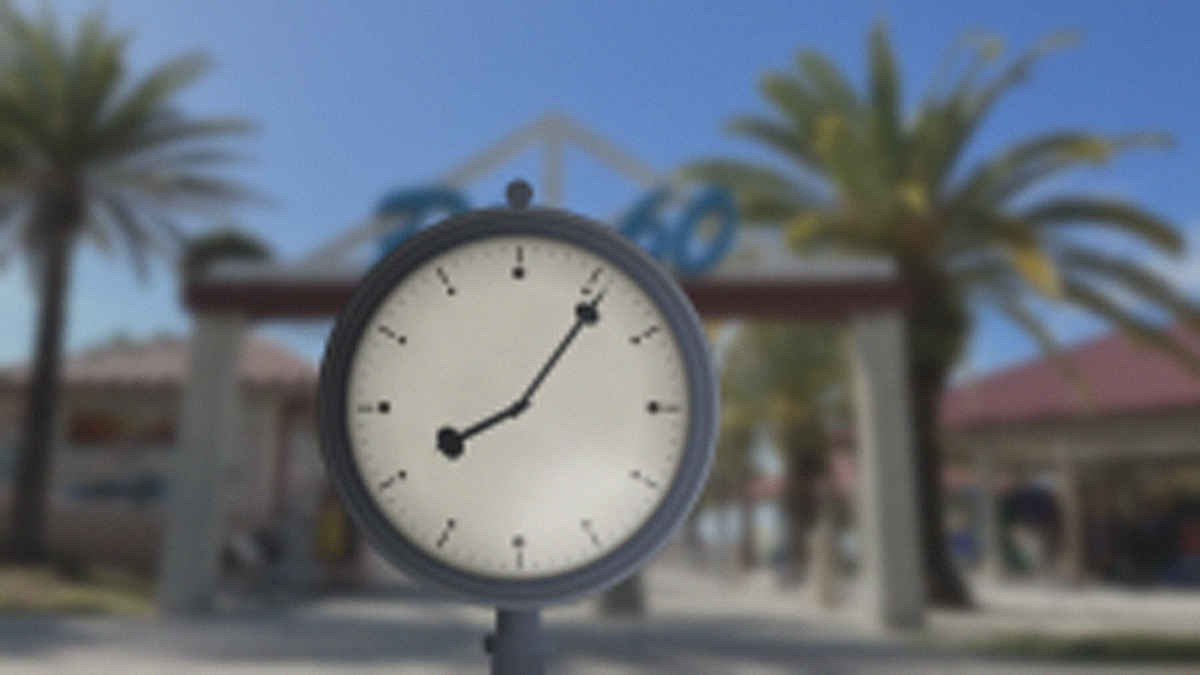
**8:06**
